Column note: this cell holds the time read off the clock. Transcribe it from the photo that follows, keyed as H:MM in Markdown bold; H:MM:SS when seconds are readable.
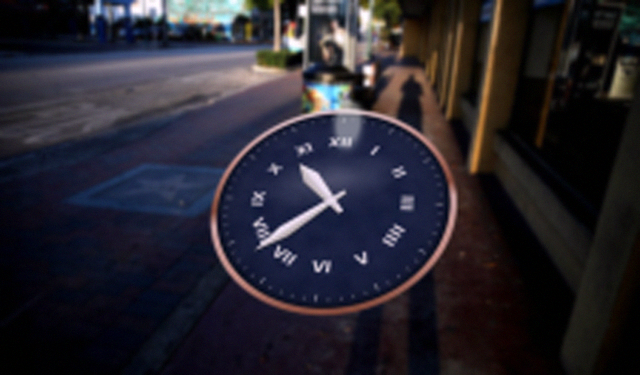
**10:38**
